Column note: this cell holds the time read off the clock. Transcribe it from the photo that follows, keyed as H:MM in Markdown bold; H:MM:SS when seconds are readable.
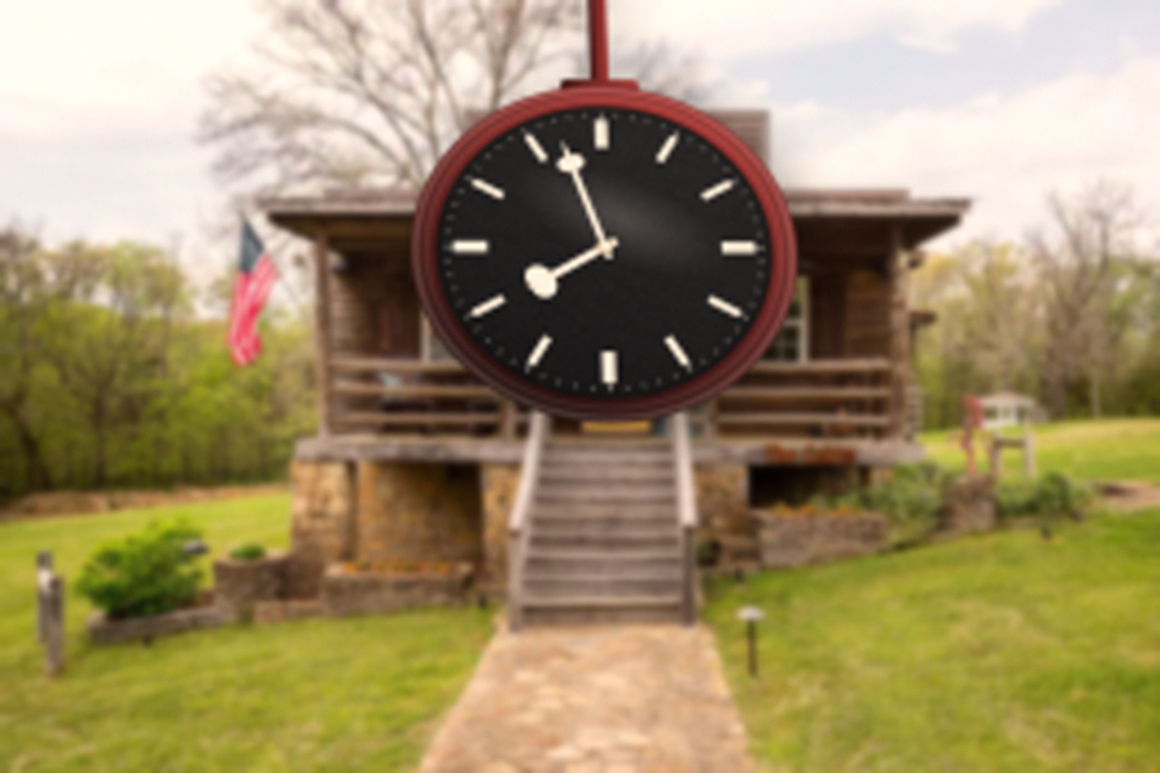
**7:57**
